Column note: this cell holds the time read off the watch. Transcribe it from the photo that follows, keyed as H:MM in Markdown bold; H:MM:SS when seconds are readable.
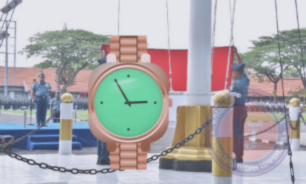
**2:55**
